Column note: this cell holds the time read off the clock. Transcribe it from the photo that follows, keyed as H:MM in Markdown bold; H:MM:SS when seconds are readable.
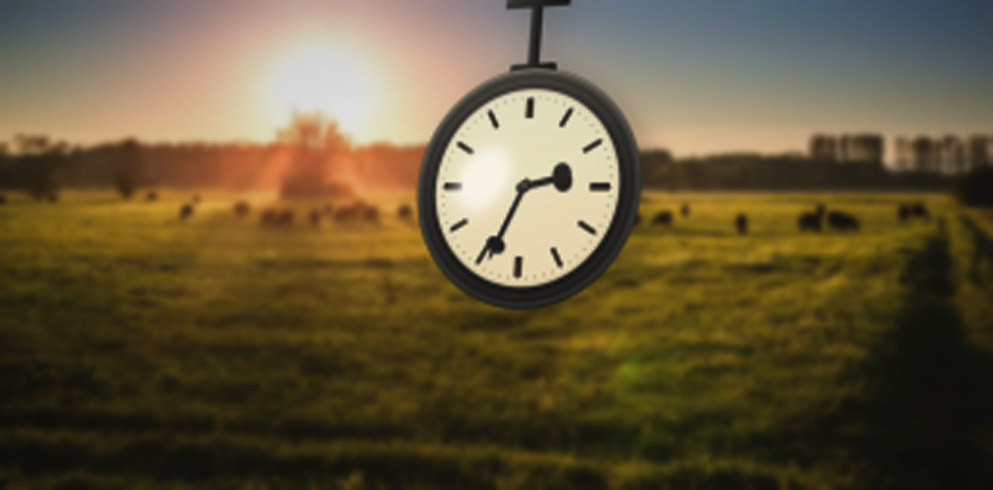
**2:34**
